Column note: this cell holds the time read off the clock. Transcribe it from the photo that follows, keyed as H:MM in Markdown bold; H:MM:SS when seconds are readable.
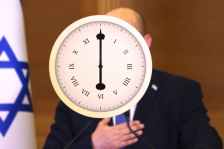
**6:00**
